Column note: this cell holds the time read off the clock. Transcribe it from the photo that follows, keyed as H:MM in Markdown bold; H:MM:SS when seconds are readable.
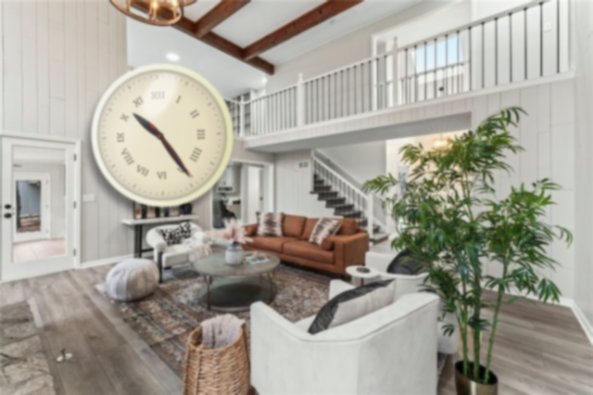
**10:24:24**
